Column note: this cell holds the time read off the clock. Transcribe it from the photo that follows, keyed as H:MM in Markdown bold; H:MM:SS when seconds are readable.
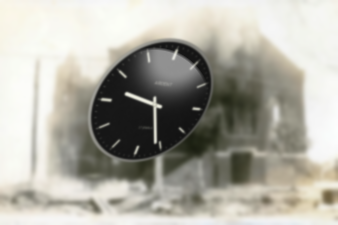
**9:26**
